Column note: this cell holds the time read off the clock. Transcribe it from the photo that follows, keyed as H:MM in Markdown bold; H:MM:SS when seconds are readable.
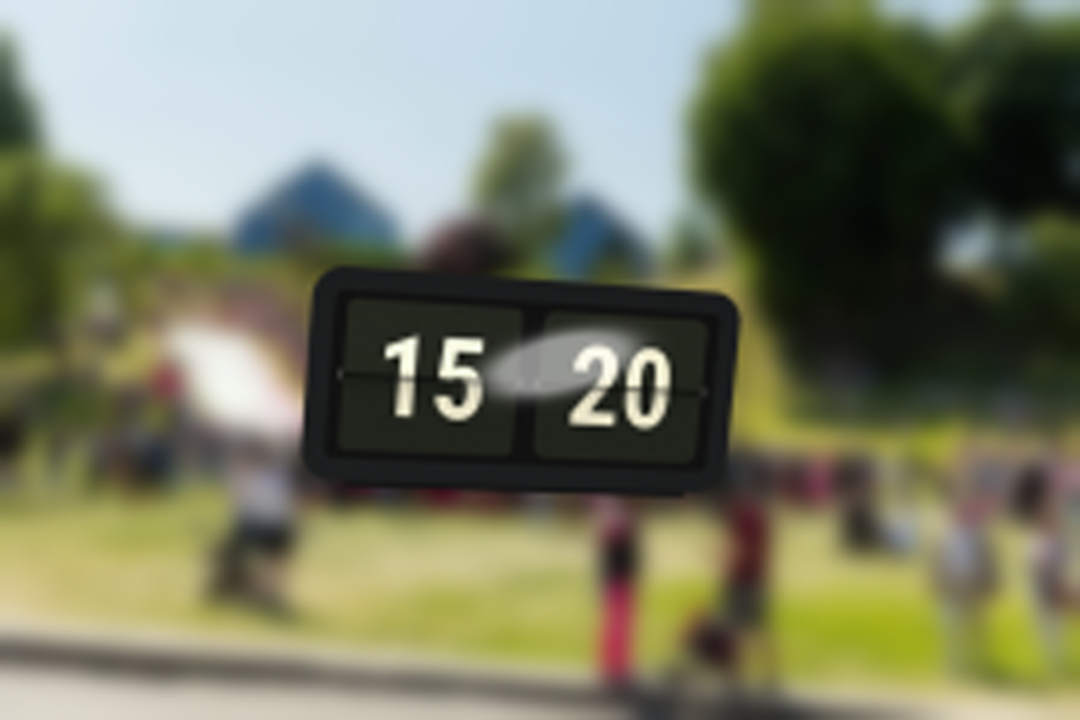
**15:20**
